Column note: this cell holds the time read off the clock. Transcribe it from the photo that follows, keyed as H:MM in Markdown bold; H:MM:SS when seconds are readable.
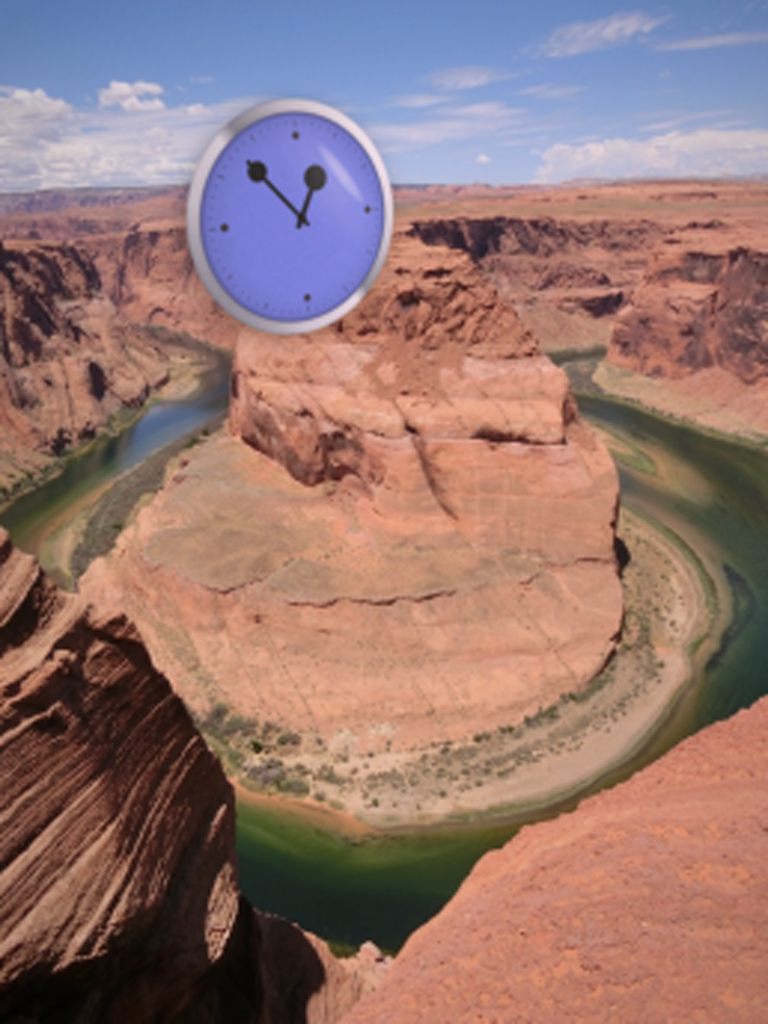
**12:53**
